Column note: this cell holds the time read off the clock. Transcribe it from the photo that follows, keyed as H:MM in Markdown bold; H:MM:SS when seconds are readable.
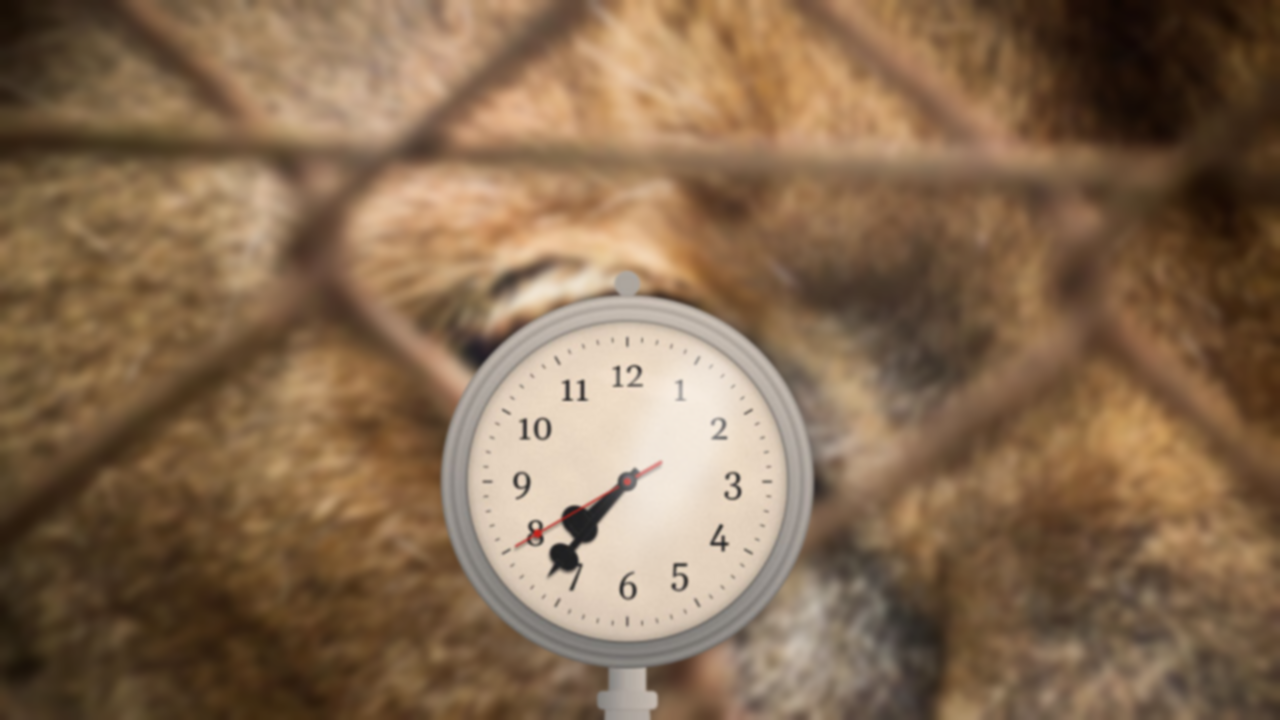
**7:36:40**
